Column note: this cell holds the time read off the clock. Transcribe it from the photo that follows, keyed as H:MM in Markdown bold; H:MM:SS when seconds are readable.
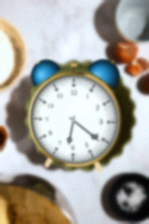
**6:21**
